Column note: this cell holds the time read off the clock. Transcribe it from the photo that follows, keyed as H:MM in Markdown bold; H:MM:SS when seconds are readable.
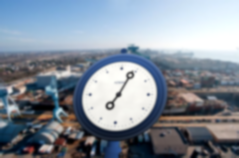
**7:04**
